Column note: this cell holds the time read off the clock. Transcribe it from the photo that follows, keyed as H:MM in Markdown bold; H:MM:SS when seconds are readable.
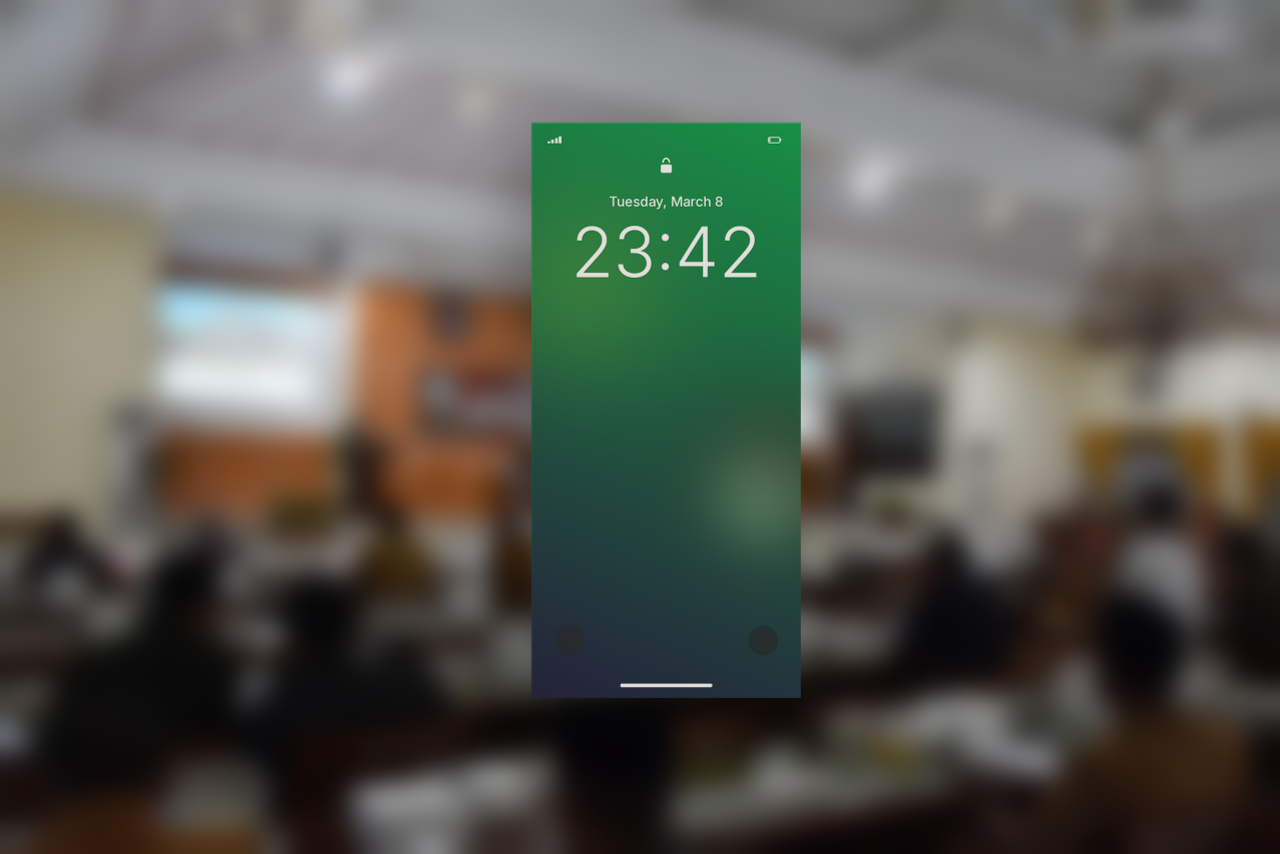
**23:42**
